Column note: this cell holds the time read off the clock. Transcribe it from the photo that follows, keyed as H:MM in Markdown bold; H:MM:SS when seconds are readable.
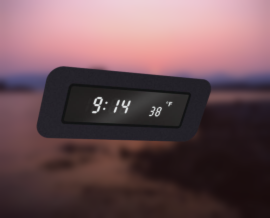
**9:14**
